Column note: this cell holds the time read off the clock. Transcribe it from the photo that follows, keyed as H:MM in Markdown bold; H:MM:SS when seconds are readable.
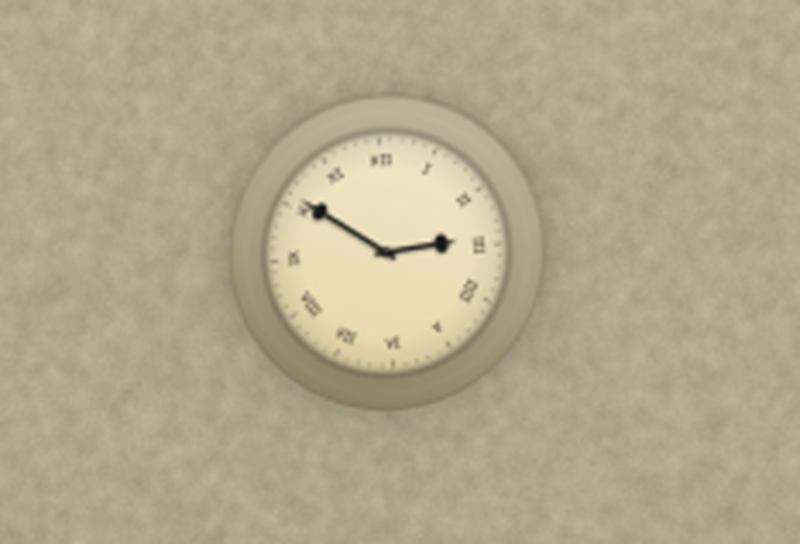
**2:51**
